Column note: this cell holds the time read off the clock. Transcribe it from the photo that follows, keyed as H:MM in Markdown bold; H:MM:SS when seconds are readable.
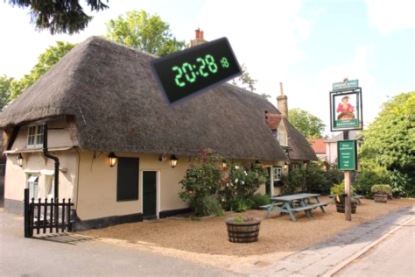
**20:28:18**
